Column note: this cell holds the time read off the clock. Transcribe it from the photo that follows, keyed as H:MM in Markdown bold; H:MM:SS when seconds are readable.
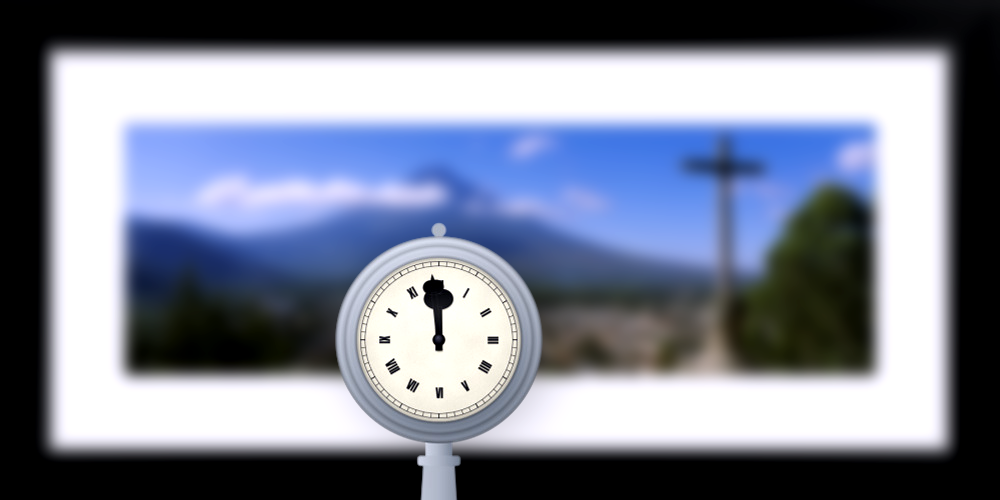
**11:59**
